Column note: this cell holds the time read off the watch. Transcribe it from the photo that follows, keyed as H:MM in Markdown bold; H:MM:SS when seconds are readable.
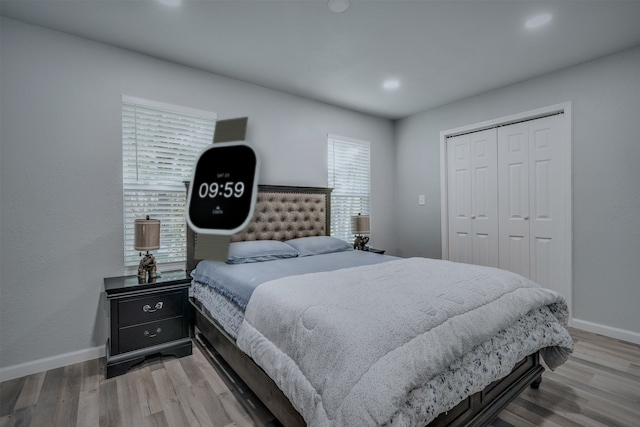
**9:59**
